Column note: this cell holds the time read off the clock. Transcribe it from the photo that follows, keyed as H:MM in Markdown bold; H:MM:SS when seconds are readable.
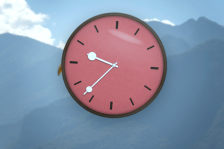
**9:37**
